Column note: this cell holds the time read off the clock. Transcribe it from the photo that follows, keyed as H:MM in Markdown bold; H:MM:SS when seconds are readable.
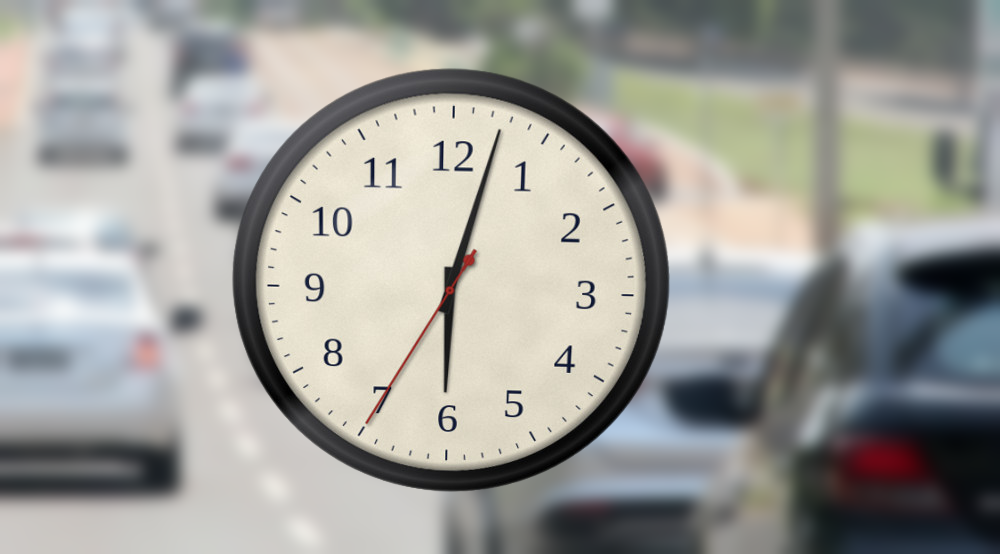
**6:02:35**
